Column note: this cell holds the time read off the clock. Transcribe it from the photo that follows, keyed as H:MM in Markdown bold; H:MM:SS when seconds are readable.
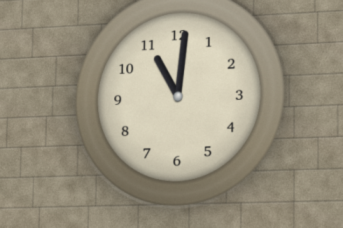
**11:01**
